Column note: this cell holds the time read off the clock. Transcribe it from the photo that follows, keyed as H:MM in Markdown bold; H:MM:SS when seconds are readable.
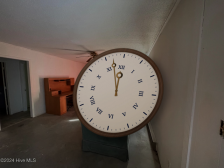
**11:57**
